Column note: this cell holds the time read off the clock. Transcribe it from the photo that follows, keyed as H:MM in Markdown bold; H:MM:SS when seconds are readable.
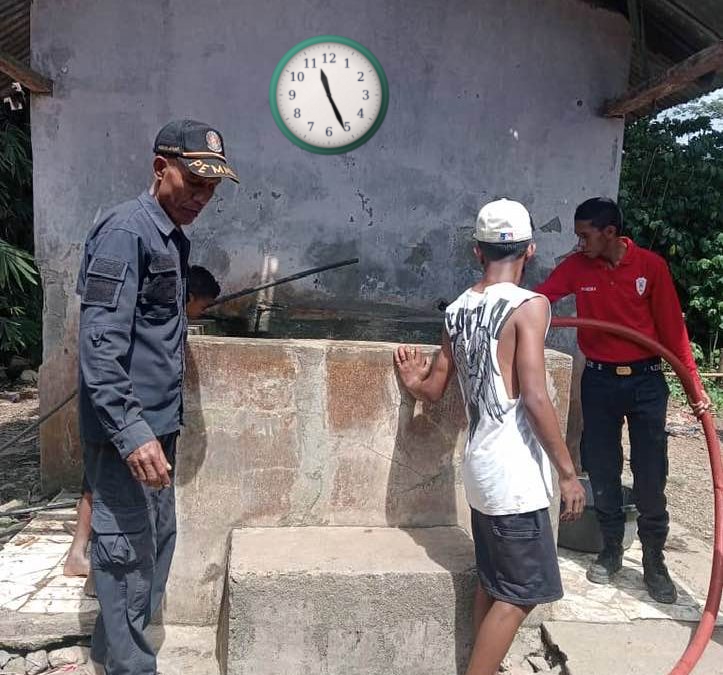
**11:26**
